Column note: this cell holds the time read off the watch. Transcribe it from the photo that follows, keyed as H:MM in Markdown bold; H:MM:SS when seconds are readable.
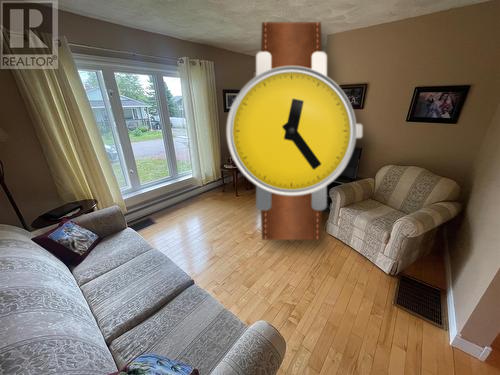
**12:24**
